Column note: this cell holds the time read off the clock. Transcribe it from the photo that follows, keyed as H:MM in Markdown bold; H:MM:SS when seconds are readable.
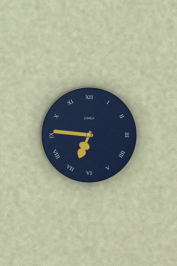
**6:46**
